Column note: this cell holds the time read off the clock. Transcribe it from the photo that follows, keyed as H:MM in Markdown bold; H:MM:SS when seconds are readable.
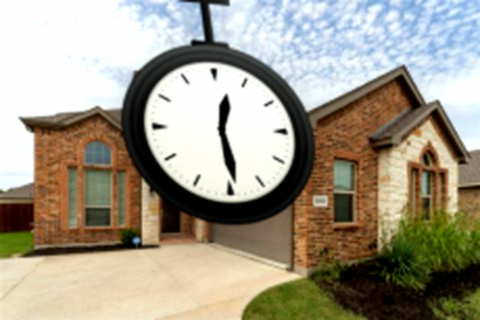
**12:29**
